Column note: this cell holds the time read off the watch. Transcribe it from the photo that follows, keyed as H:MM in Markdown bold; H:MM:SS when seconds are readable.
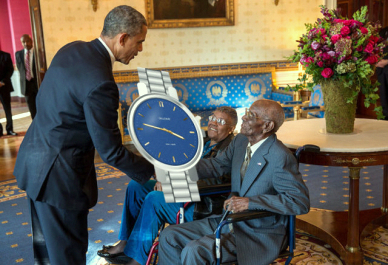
**3:47**
